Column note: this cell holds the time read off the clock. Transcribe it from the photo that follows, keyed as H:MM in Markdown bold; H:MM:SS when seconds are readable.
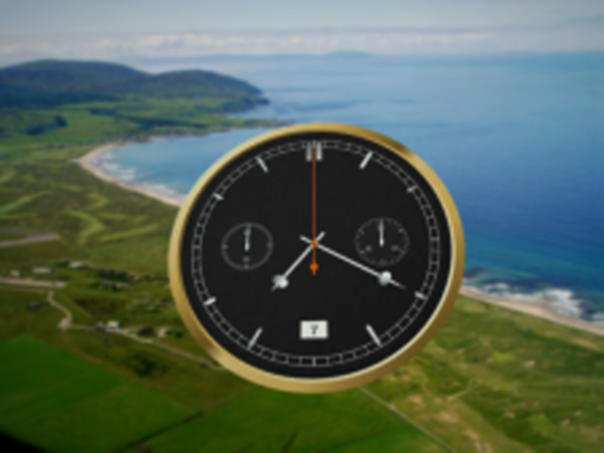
**7:20**
